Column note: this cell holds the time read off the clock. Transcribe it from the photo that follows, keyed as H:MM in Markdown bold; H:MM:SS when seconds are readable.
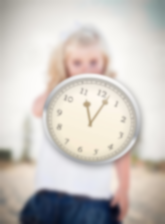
**11:02**
